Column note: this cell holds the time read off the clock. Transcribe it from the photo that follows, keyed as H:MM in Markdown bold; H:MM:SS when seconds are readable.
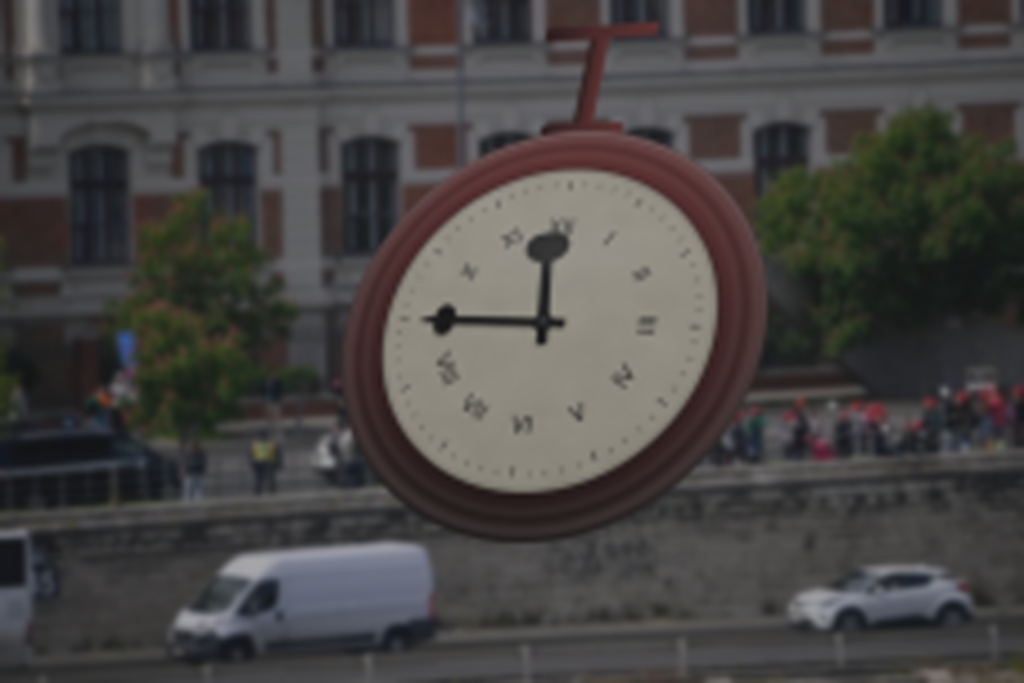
**11:45**
